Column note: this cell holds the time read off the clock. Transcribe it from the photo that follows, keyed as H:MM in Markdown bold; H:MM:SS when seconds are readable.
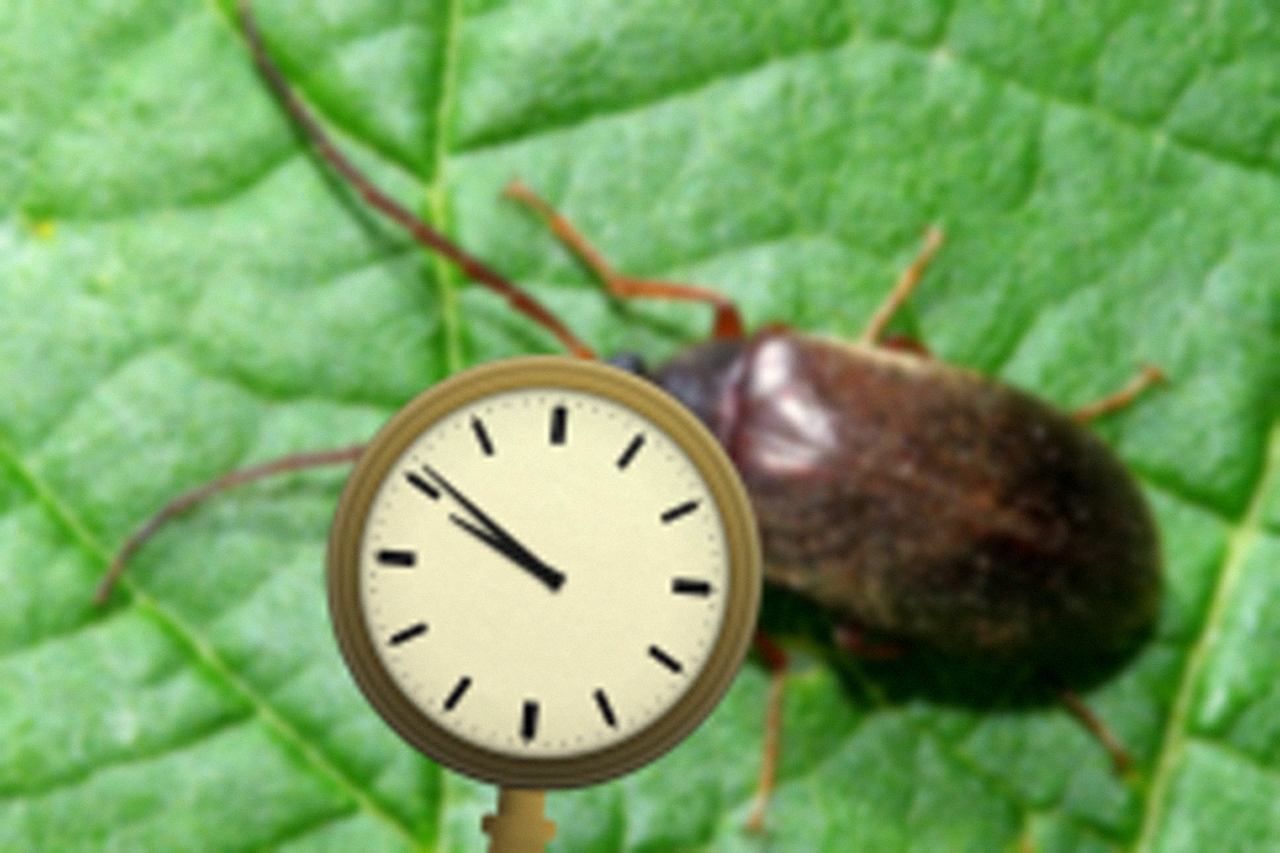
**9:51**
